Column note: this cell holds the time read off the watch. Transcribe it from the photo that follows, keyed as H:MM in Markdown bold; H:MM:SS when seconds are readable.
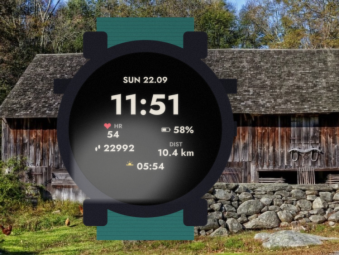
**11:51**
